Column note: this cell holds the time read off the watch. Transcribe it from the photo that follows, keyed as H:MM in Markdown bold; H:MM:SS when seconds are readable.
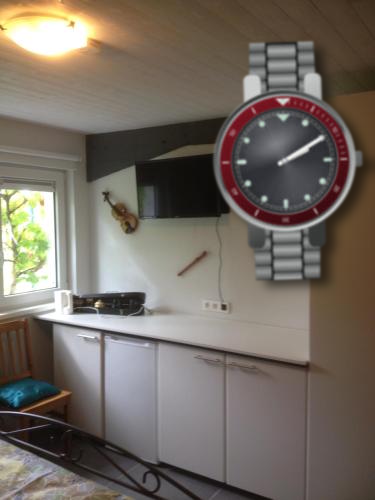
**2:10**
